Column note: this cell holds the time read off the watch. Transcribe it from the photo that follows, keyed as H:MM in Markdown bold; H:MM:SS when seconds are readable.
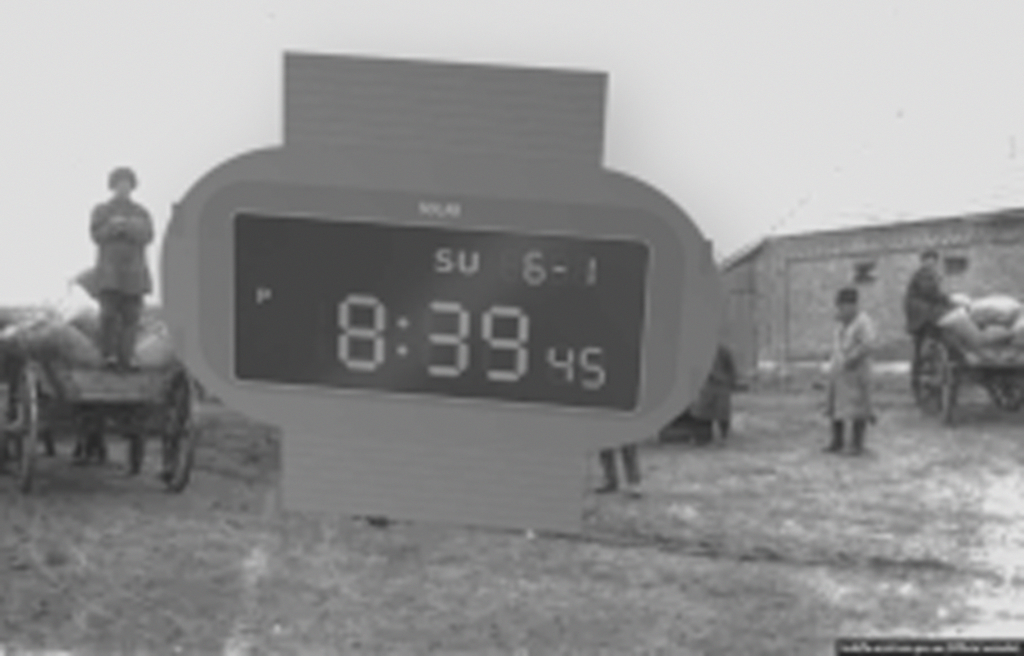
**8:39:45**
